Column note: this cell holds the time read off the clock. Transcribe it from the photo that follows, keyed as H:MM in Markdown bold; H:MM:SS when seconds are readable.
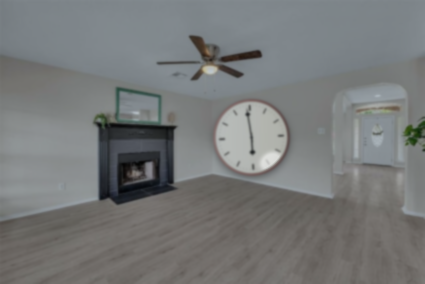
**5:59**
